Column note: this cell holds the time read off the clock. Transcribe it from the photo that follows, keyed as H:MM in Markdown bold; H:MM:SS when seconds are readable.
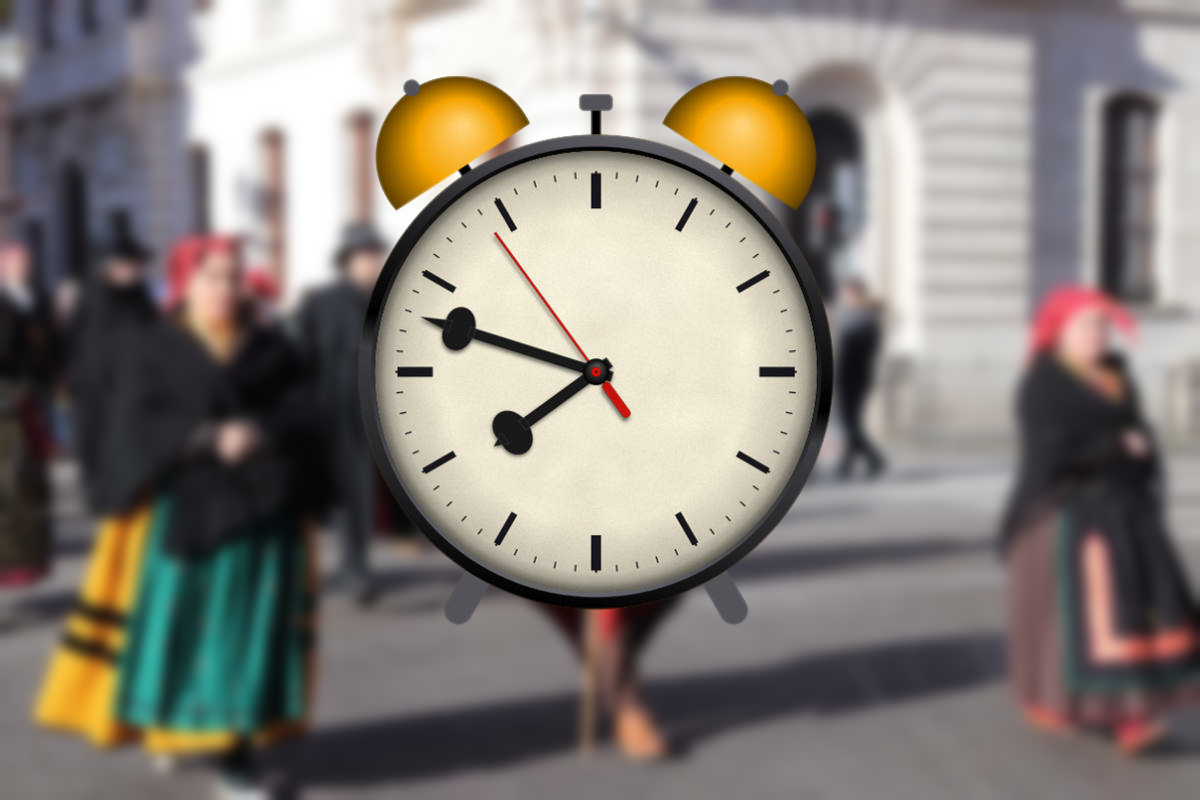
**7:47:54**
